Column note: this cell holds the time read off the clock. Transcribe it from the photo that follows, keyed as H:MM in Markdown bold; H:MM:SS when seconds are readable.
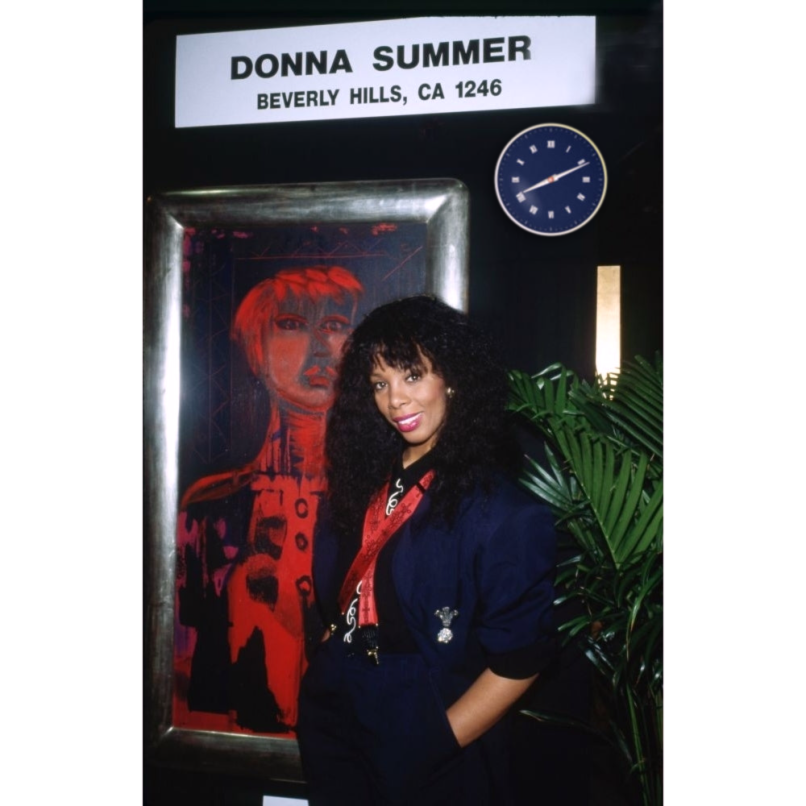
**8:11**
